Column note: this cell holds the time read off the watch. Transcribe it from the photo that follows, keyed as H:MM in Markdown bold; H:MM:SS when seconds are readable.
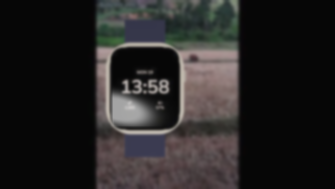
**13:58**
